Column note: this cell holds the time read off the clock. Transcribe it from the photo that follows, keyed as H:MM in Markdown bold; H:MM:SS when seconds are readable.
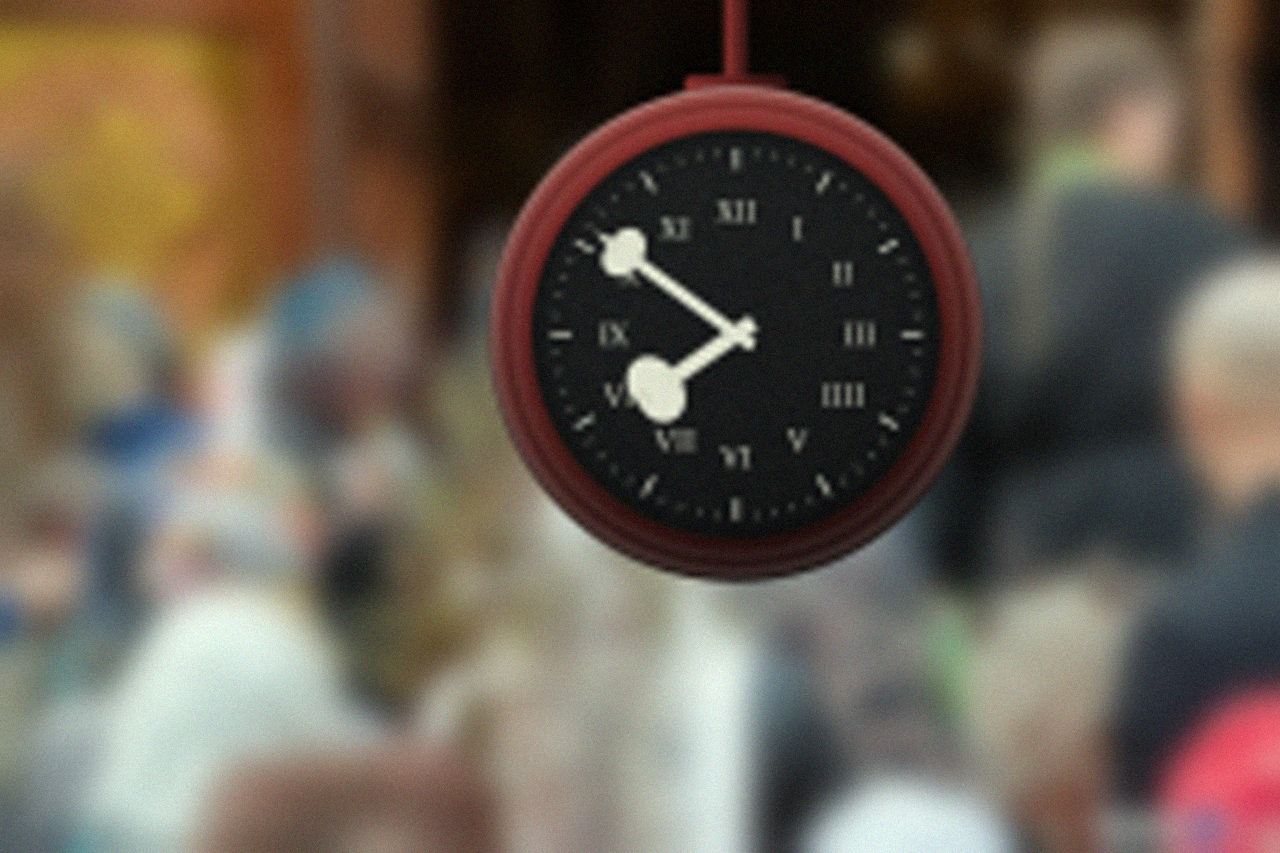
**7:51**
